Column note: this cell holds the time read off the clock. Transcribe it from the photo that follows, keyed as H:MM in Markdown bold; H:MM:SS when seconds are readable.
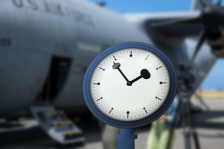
**1:54**
